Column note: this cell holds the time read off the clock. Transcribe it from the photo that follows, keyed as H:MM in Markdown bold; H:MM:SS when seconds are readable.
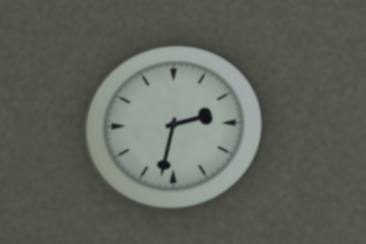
**2:32**
